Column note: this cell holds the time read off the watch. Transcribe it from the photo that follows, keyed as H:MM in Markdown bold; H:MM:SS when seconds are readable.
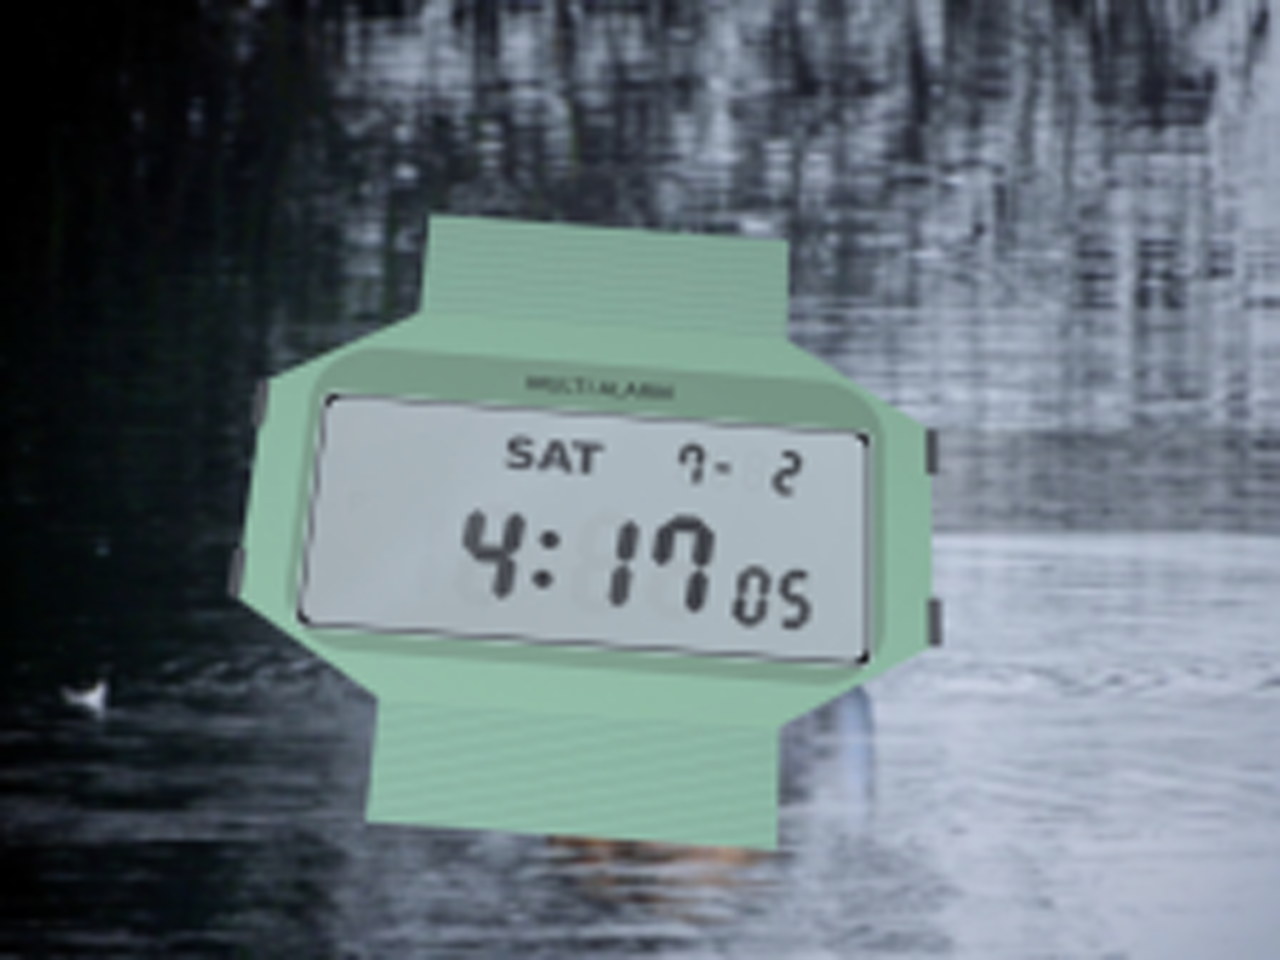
**4:17:05**
